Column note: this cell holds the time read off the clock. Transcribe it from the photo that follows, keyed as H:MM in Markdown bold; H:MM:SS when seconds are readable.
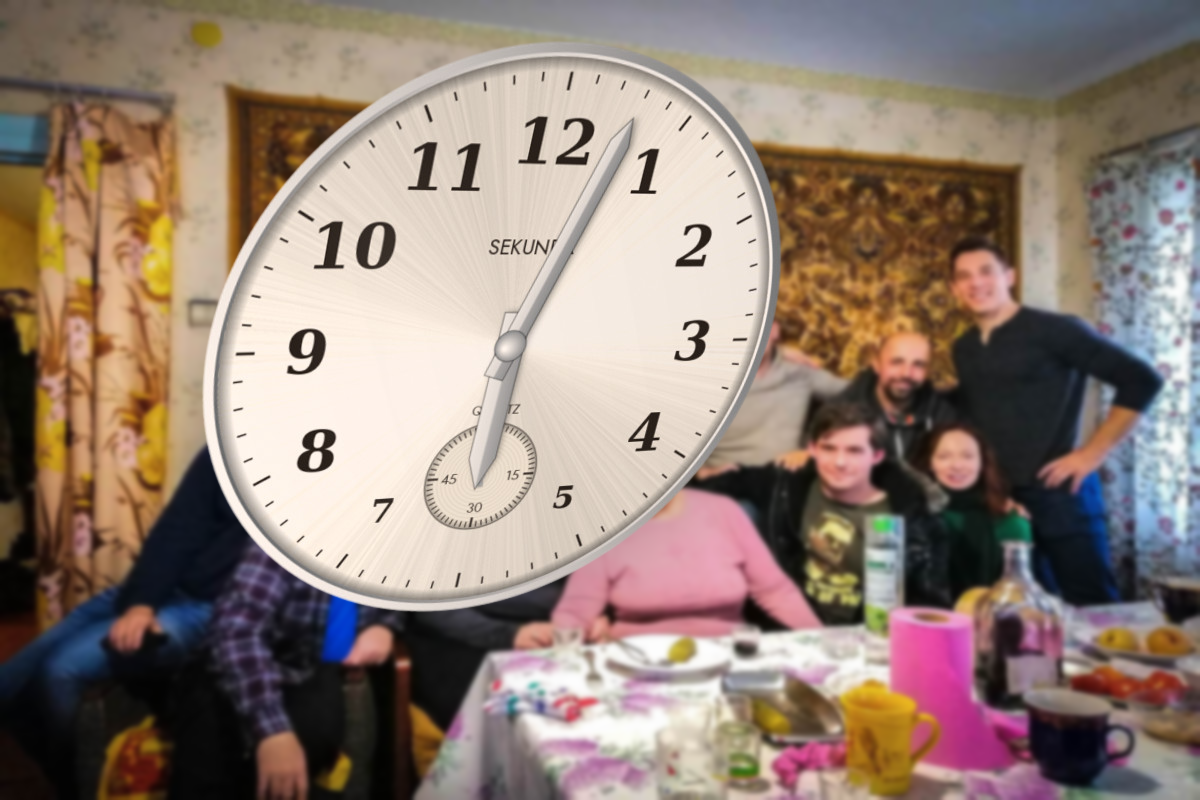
**6:02:59**
